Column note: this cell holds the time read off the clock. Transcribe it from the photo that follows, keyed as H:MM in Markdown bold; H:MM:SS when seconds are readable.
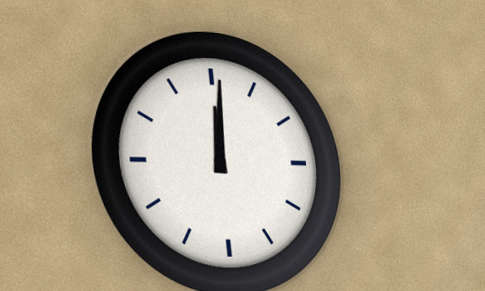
**12:01**
